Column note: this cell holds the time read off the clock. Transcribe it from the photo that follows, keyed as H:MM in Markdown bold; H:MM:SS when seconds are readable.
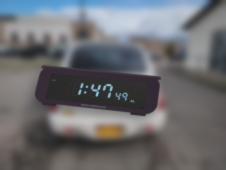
**1:47:49**
